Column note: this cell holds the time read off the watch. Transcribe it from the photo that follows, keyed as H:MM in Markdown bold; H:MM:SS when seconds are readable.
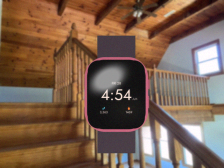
**4:54**
